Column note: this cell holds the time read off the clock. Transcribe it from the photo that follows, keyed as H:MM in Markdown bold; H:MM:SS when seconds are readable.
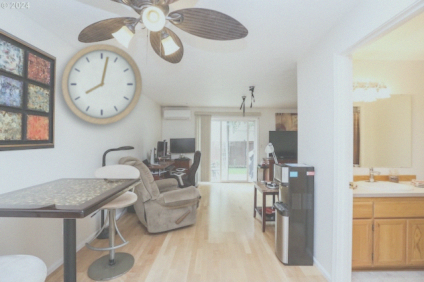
**8:02**
